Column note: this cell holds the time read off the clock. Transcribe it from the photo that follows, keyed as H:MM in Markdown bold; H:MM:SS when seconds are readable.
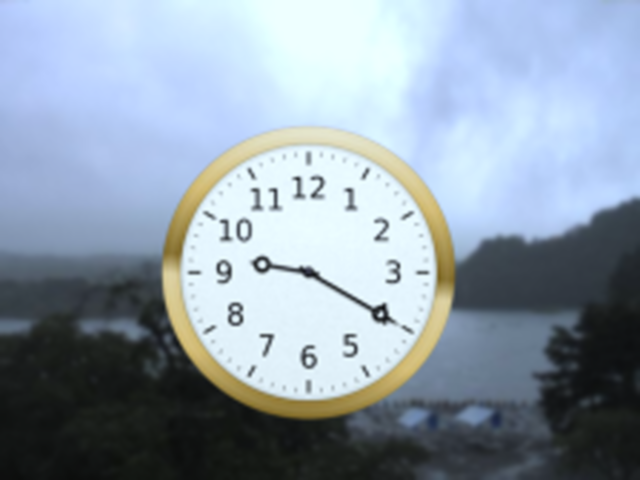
**9:20**
